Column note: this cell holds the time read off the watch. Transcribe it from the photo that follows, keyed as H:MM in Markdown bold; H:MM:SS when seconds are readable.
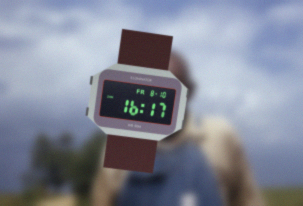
**16:17**
